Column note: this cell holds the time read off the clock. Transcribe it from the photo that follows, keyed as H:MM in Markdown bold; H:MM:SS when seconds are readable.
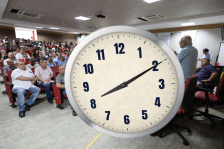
**8:10**
